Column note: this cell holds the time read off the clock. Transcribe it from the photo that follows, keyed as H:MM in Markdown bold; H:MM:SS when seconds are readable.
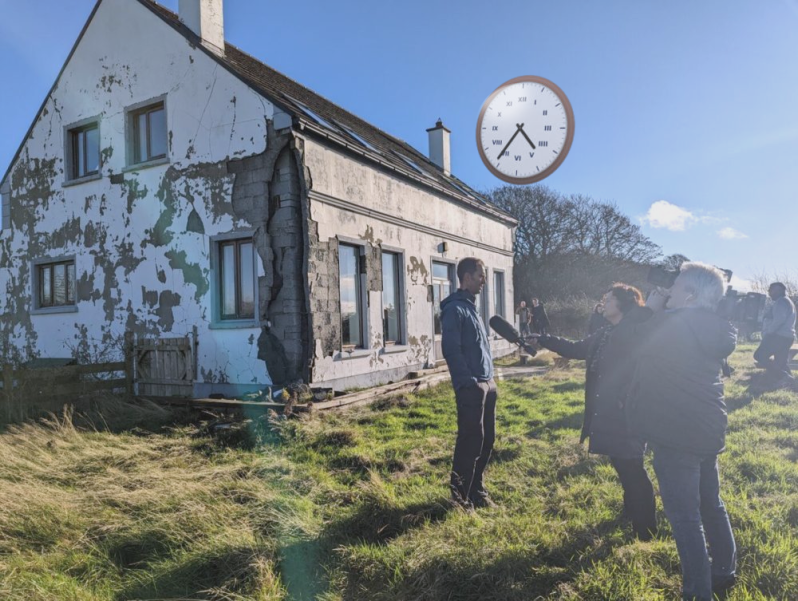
**4:36**
